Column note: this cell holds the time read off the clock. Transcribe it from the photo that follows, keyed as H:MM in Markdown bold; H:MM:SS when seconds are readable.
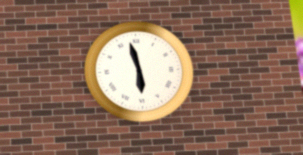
**5:58**
